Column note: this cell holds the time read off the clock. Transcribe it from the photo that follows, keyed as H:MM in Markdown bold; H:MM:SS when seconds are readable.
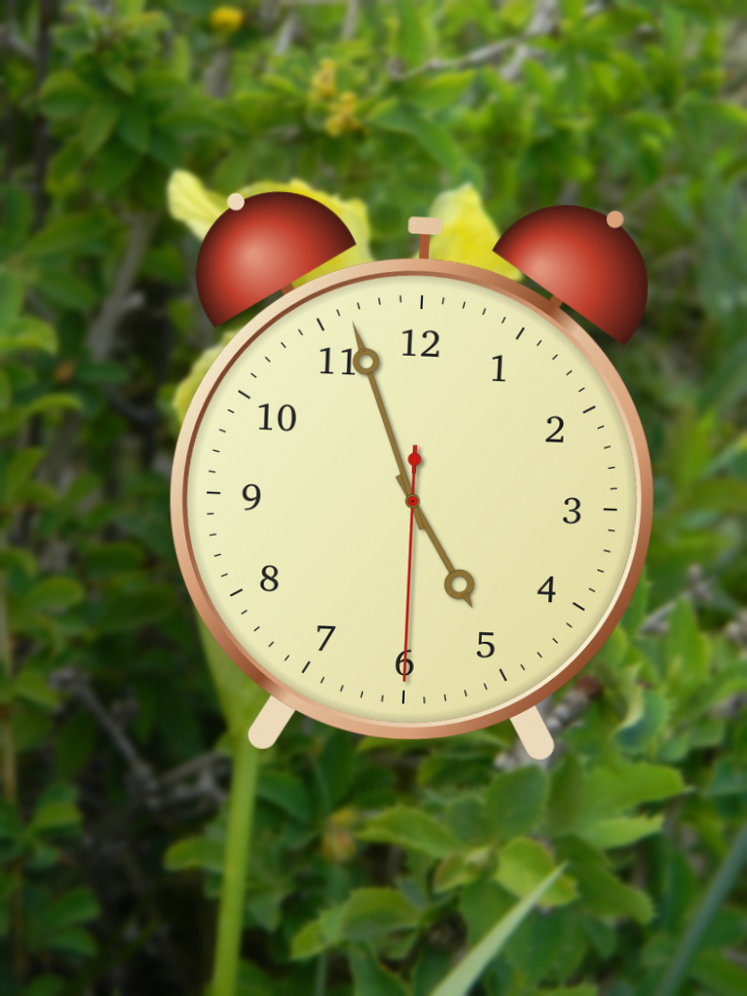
**4:56:30**
